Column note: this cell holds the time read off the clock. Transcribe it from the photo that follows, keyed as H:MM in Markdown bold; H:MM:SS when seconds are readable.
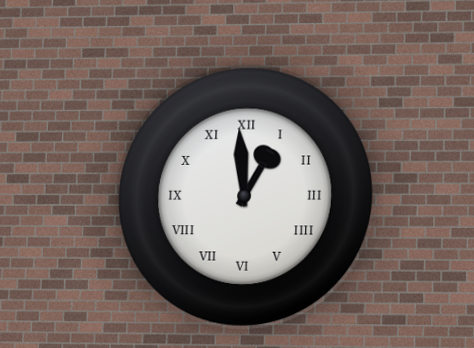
**12:59**
